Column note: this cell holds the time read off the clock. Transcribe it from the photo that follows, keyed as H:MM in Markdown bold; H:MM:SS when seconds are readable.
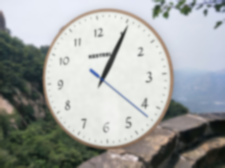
**1:05:22**
